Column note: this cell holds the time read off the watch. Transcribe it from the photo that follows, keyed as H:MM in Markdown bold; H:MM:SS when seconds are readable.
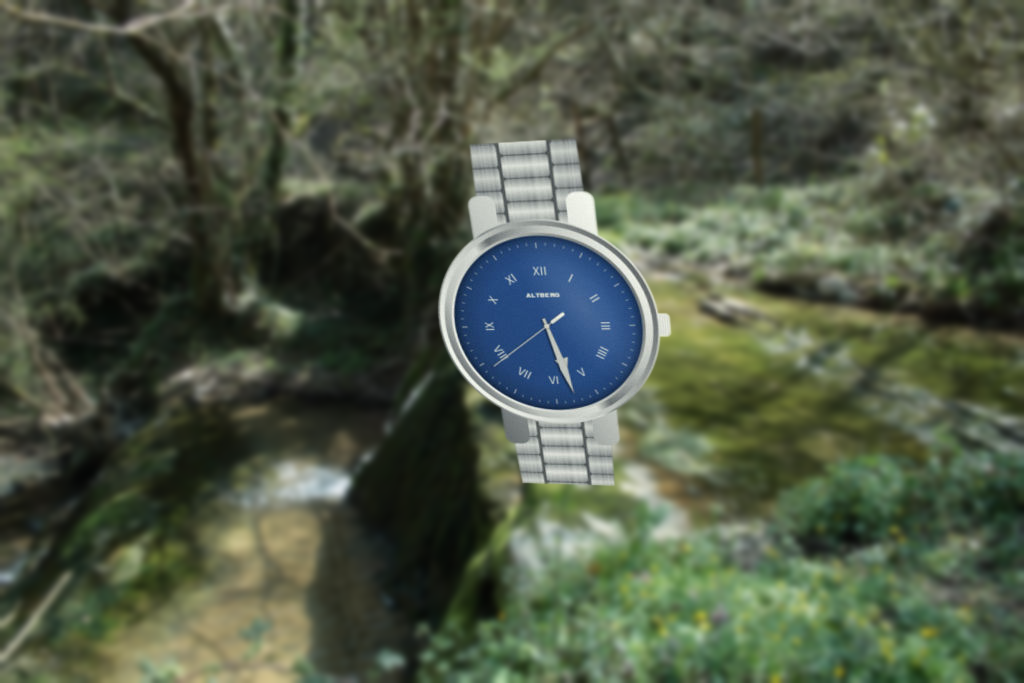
**5:27:39**
